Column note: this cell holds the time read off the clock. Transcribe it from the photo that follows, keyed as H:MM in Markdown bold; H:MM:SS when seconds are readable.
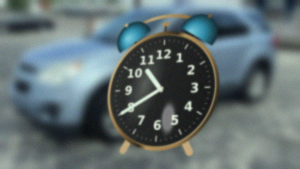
**10:40**
